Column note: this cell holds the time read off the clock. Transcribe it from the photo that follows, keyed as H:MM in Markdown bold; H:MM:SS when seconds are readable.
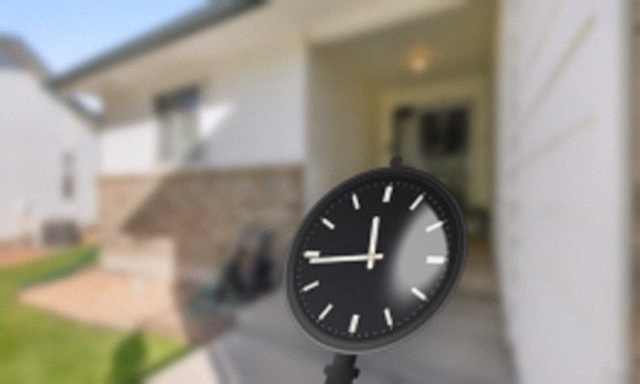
**11:44**
